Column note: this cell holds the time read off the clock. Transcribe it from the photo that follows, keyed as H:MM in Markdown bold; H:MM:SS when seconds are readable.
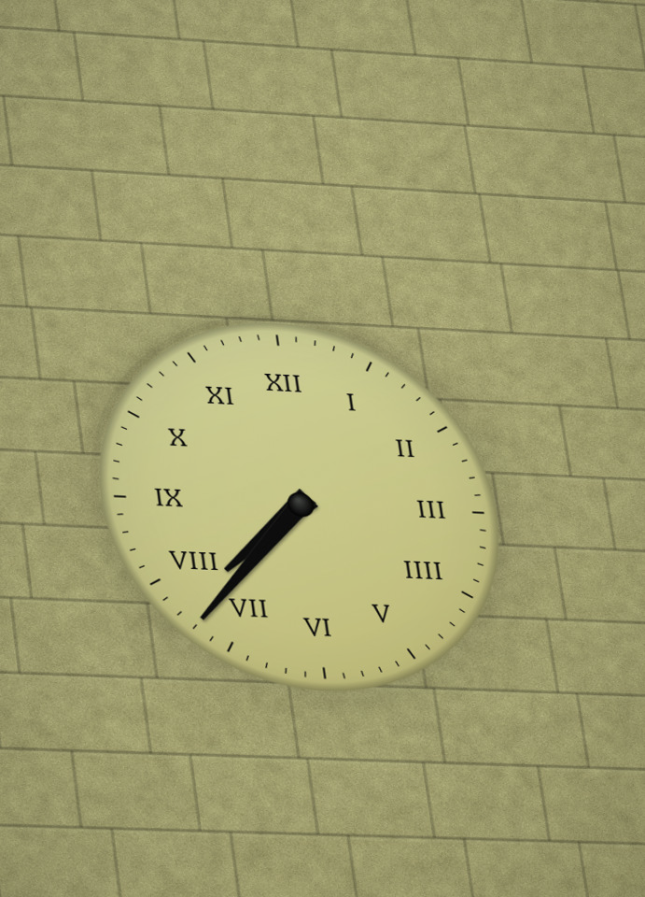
**7:37**
